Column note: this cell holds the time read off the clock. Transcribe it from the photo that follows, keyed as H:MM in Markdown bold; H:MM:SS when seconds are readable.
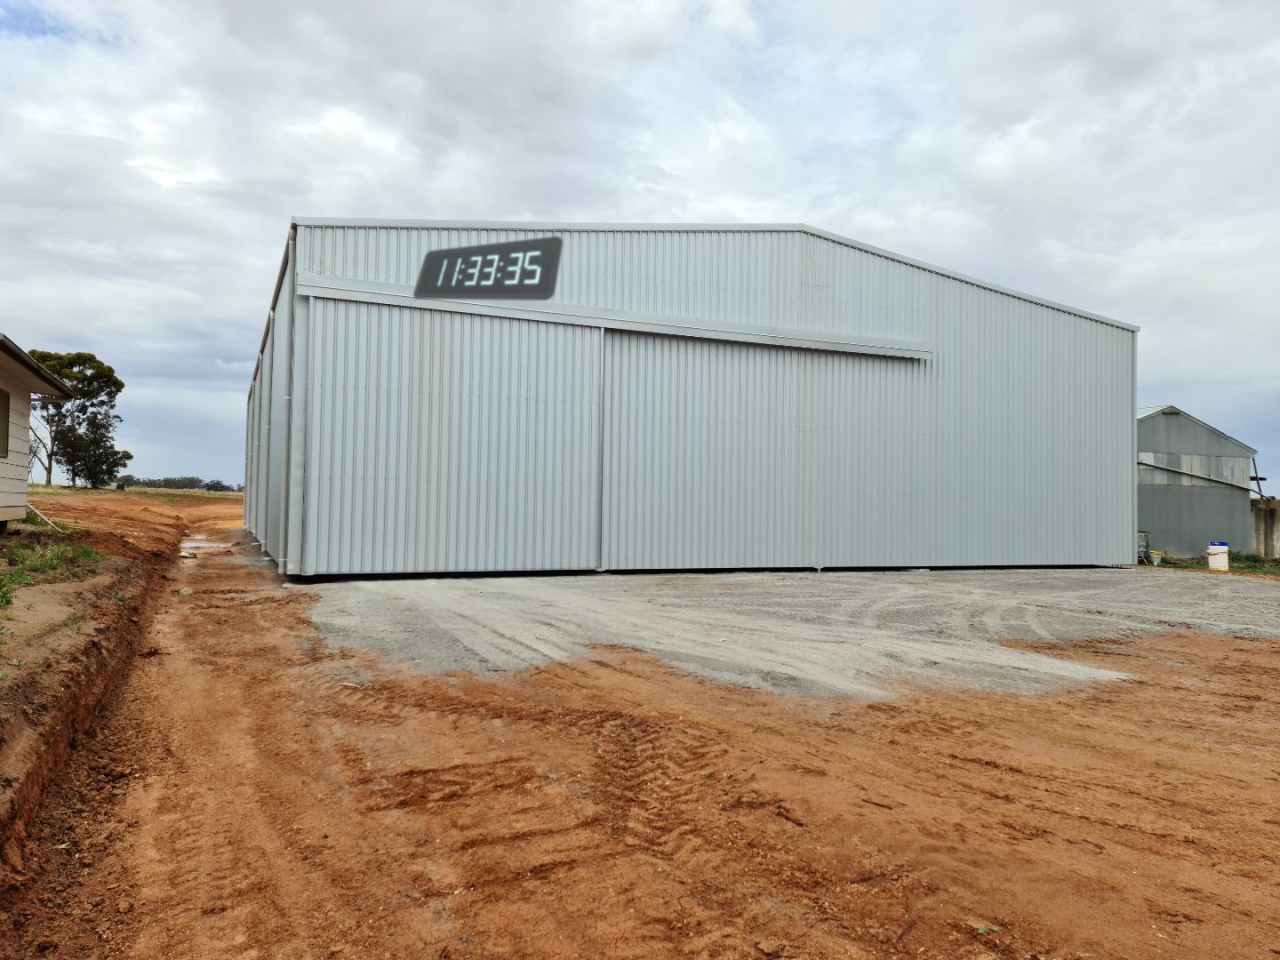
**11:33:35**
